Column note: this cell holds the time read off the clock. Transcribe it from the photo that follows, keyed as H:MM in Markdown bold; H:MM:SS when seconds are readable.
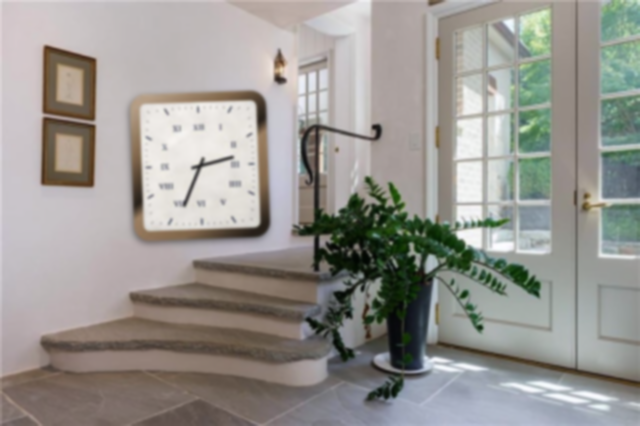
**2:34**
